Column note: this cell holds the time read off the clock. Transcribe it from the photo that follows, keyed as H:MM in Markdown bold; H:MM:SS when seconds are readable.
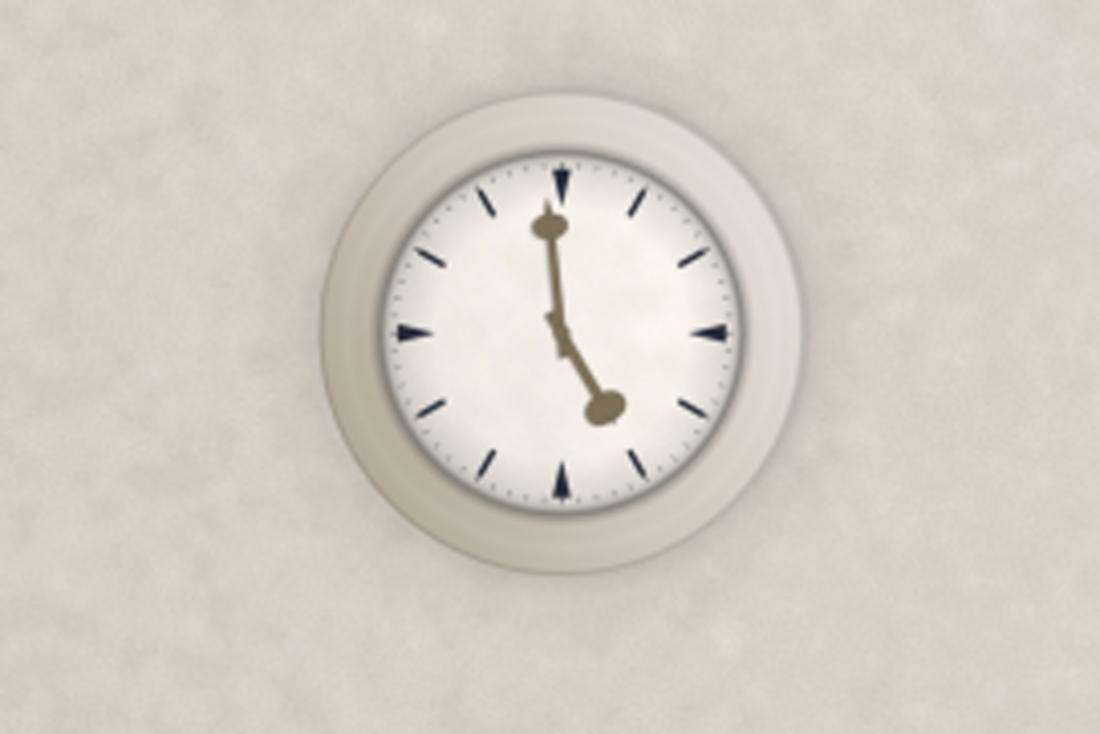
**4:59**
